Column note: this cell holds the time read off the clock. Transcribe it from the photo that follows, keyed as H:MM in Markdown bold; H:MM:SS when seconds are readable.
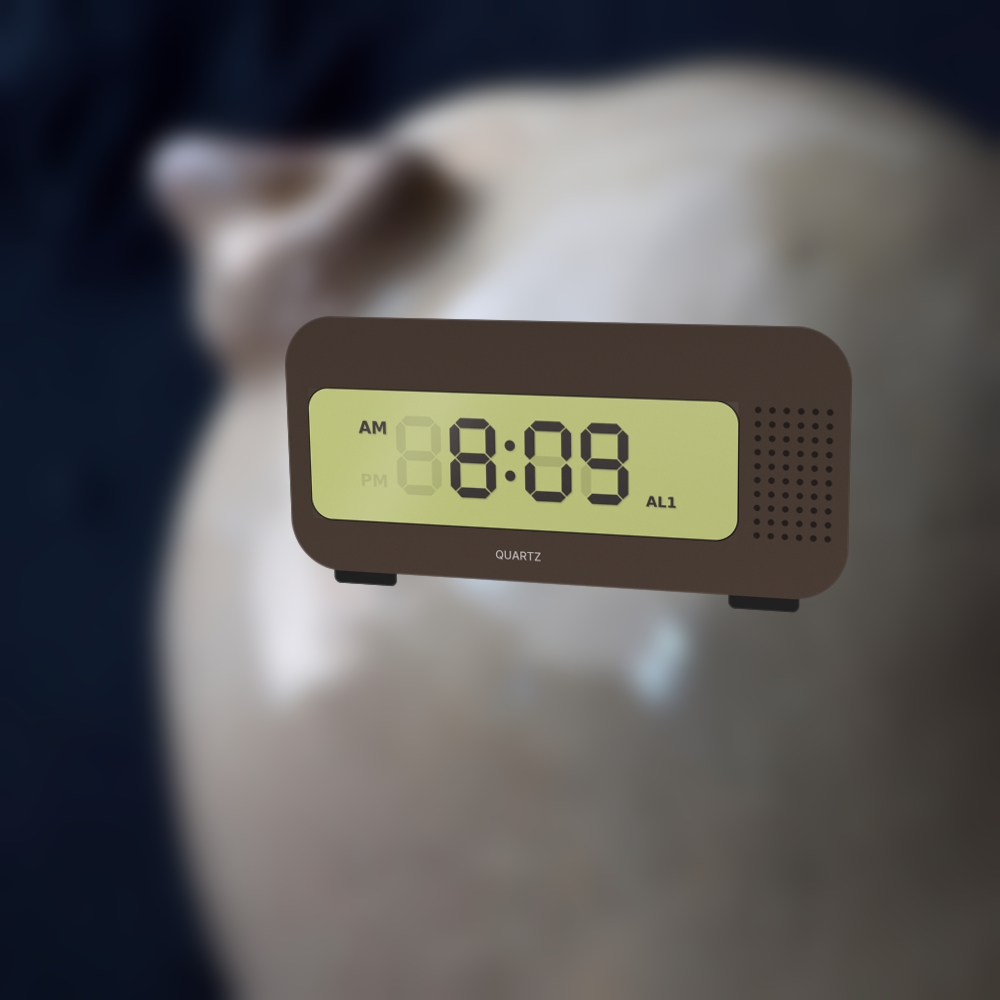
**8:09**
